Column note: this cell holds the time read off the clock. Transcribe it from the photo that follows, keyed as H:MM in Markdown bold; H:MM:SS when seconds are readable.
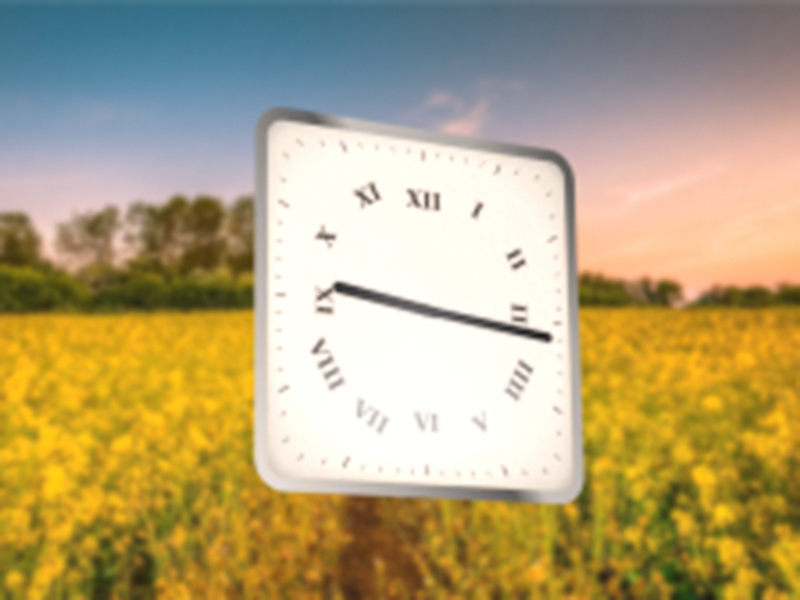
**9:16**
